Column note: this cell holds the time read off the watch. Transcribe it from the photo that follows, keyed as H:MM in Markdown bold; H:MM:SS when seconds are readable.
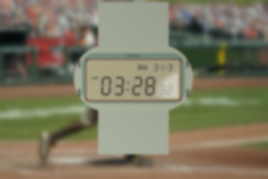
**3:28**
